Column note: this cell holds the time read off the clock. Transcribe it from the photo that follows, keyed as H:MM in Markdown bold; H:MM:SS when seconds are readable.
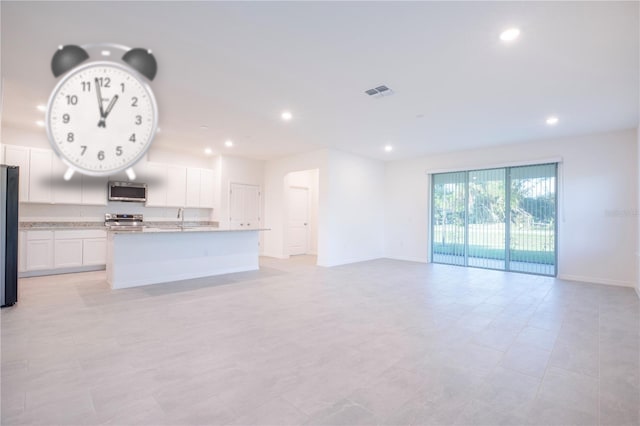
**12:58**
